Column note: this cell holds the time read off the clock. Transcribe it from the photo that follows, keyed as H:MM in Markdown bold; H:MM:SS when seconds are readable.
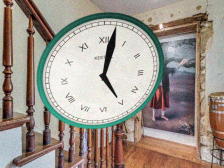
**5:02**
